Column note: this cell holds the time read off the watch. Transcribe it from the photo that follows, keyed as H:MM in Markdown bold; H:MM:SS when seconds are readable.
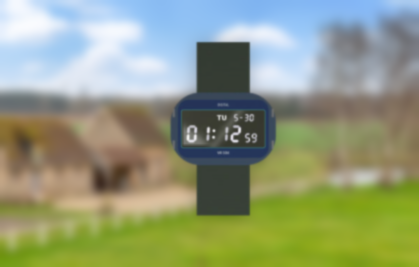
**1:12**
